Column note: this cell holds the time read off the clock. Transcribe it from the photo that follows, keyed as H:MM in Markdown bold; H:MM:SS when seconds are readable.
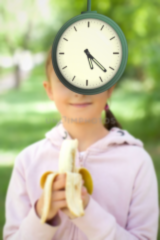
**5:22**
